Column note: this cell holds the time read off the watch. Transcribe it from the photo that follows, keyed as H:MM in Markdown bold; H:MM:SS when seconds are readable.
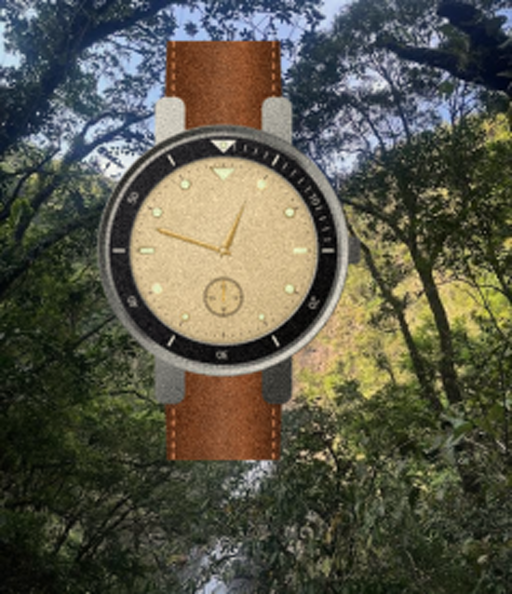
**12:48**
